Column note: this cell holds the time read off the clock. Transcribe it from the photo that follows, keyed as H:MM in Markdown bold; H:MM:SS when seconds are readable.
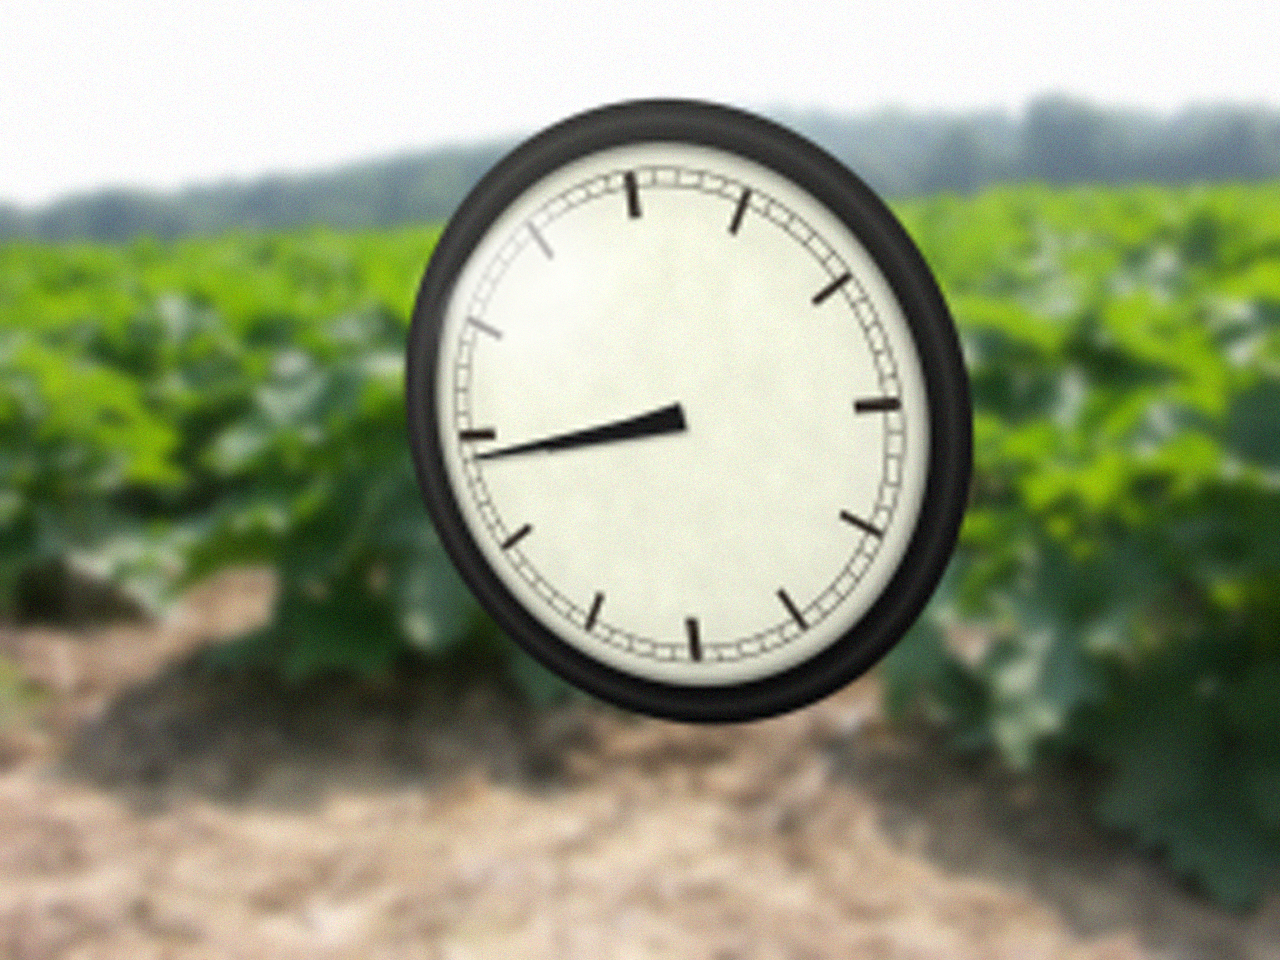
**8:44**
